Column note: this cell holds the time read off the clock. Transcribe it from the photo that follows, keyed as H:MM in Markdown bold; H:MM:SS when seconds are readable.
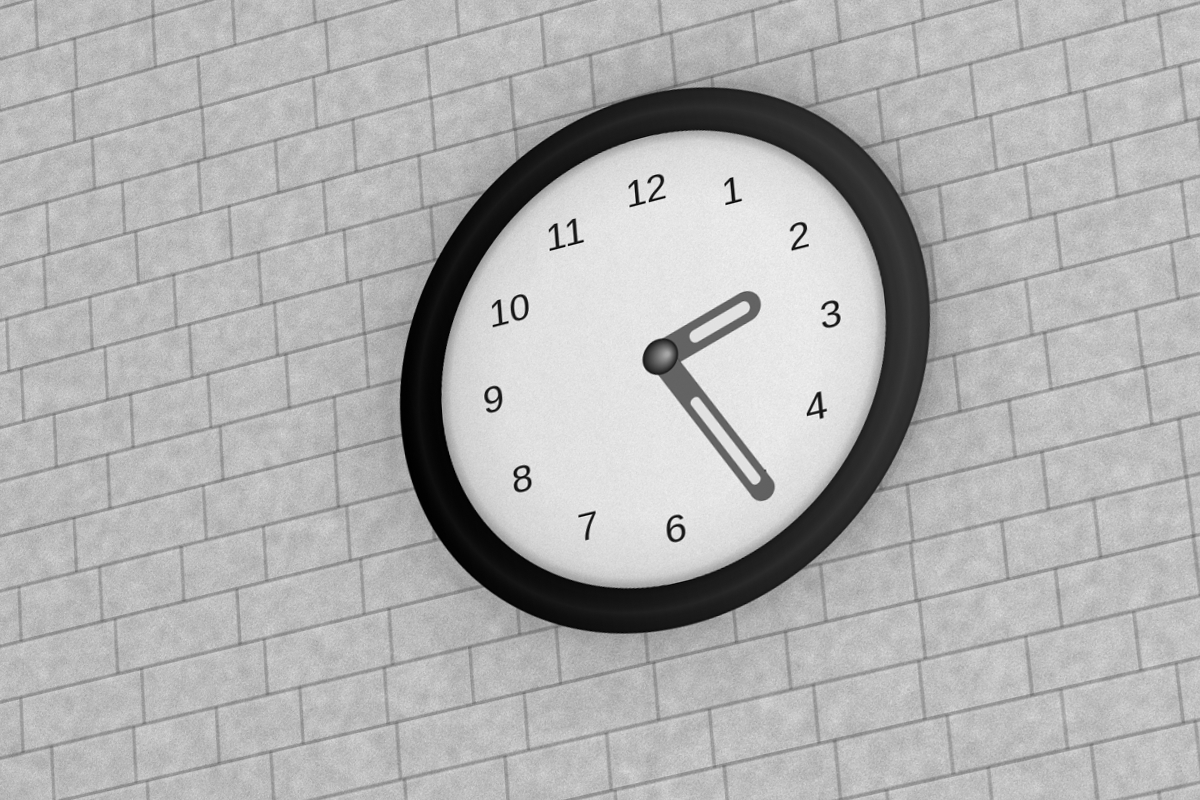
**2:25**
